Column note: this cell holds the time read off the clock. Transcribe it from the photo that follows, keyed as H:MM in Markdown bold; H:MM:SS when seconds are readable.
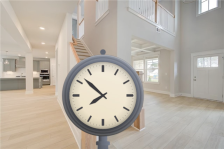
**7:52**
